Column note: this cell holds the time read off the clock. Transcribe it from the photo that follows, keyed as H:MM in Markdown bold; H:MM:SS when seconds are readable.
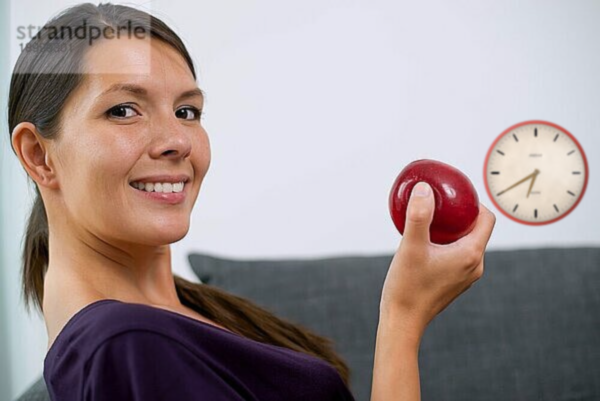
**6:40**
